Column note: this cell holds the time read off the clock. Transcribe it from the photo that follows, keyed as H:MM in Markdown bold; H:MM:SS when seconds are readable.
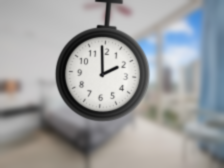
**1:59**
